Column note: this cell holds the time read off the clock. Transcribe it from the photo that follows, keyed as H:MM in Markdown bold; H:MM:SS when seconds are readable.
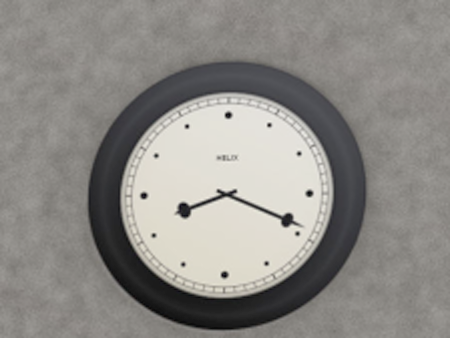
**8:19**
